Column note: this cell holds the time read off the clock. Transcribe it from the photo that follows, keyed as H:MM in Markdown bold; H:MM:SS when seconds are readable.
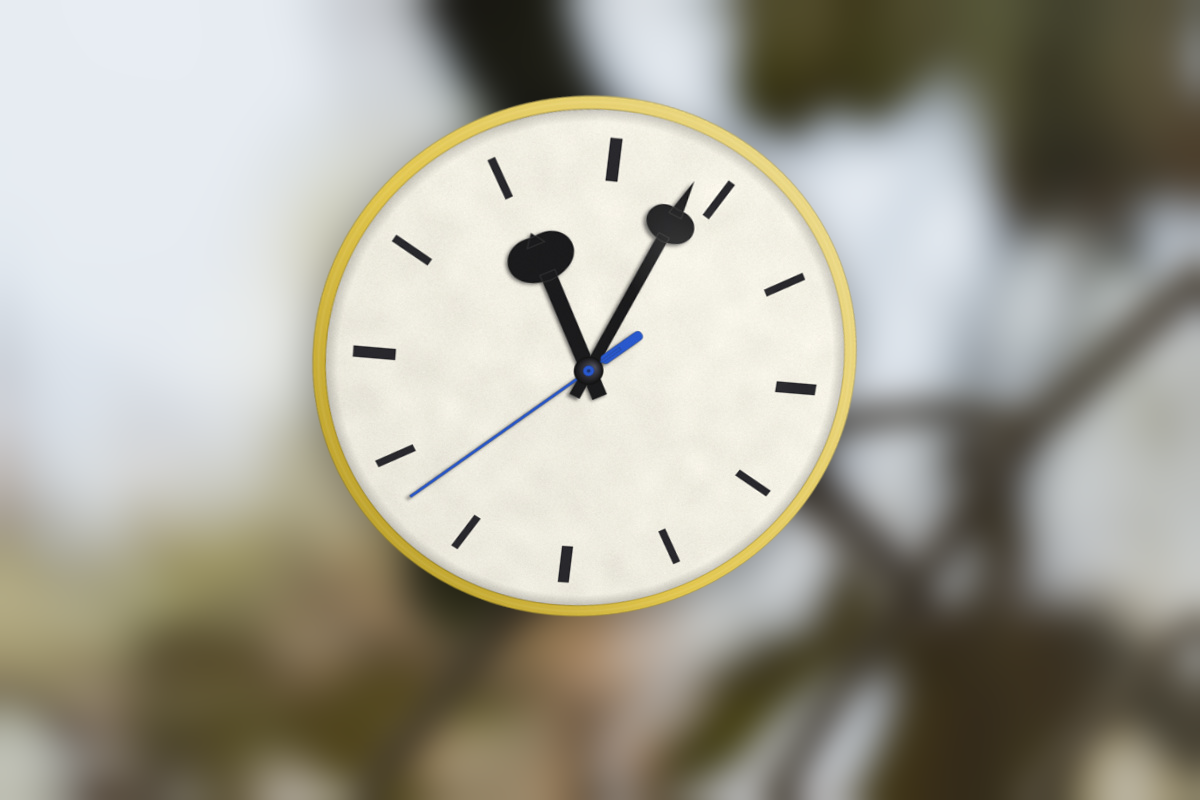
**11:03:38**
